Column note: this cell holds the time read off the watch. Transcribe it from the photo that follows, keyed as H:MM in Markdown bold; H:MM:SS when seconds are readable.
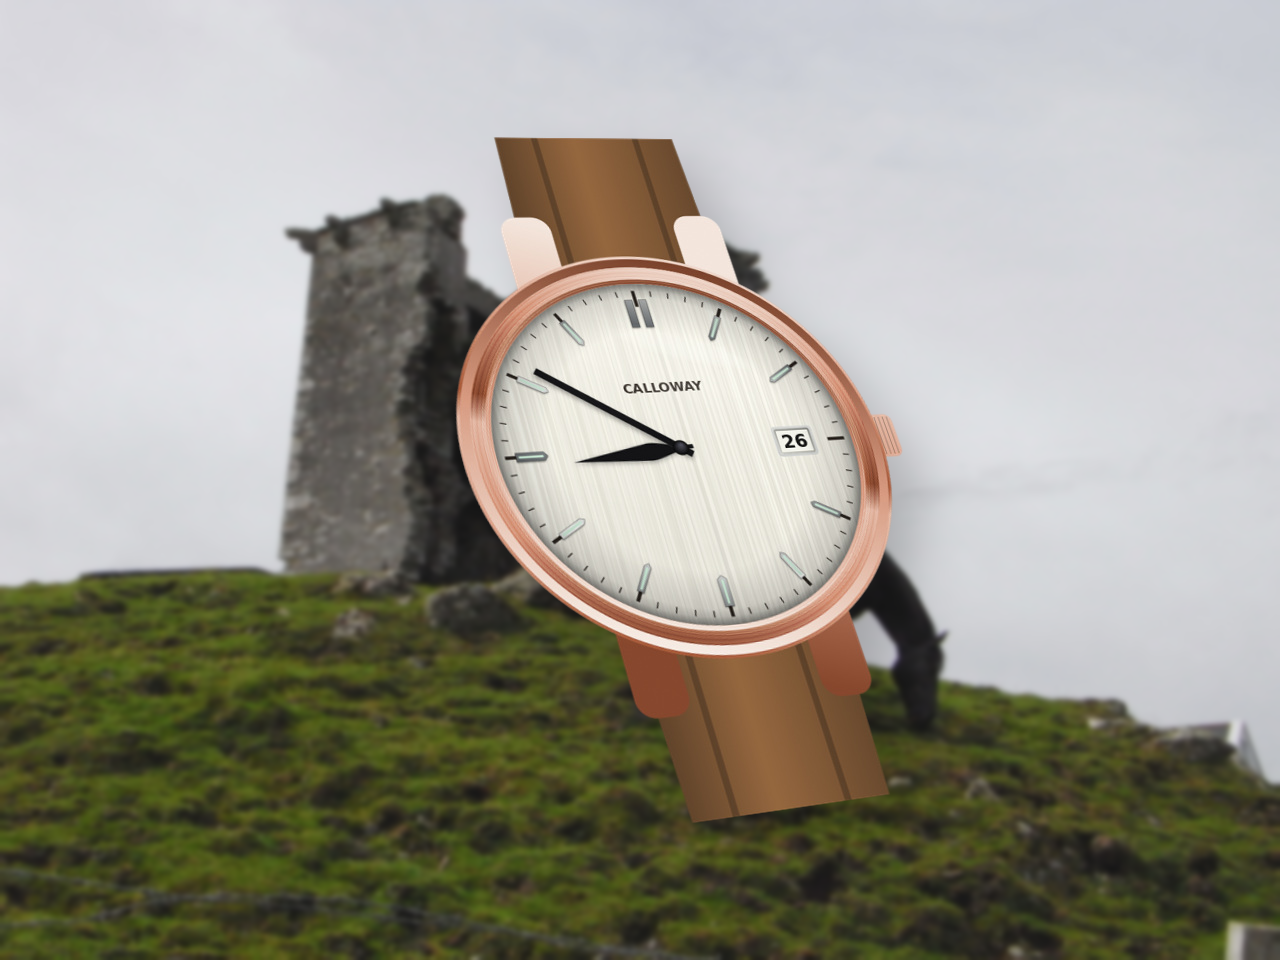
**8:51**
